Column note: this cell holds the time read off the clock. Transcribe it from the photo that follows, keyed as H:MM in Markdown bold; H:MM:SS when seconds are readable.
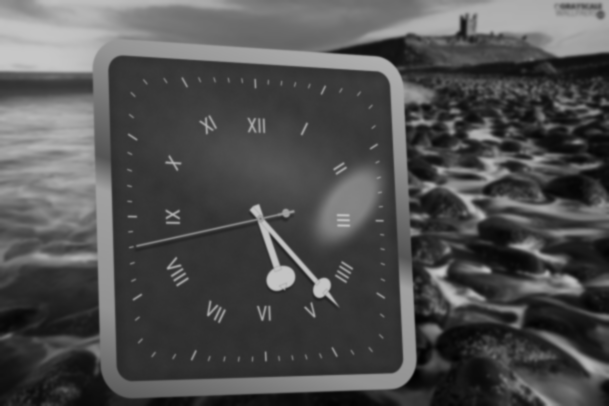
**5:22:43**
